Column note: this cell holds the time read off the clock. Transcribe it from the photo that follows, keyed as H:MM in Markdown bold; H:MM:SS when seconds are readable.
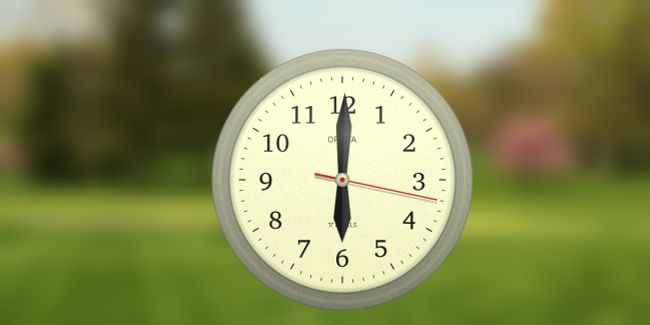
**6:00:17**
